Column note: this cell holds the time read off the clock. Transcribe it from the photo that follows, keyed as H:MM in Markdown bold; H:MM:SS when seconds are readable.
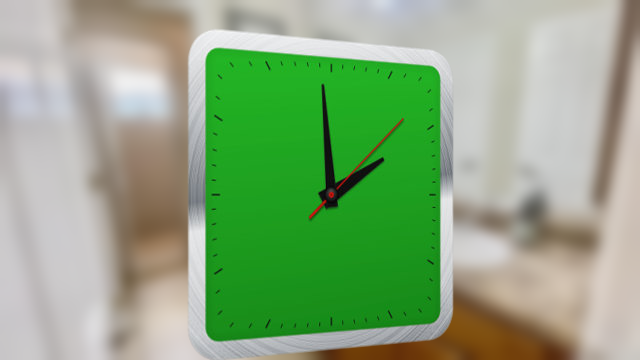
**1:59:08**
